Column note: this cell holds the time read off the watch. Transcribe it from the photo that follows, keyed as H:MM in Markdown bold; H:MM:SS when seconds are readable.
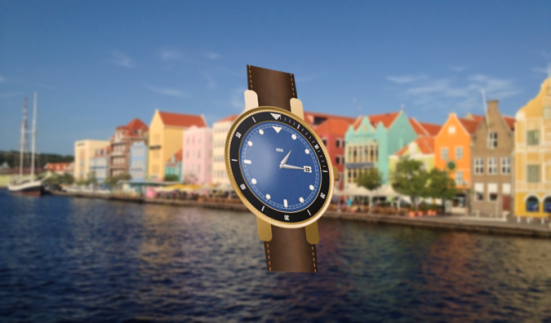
**1:15**
